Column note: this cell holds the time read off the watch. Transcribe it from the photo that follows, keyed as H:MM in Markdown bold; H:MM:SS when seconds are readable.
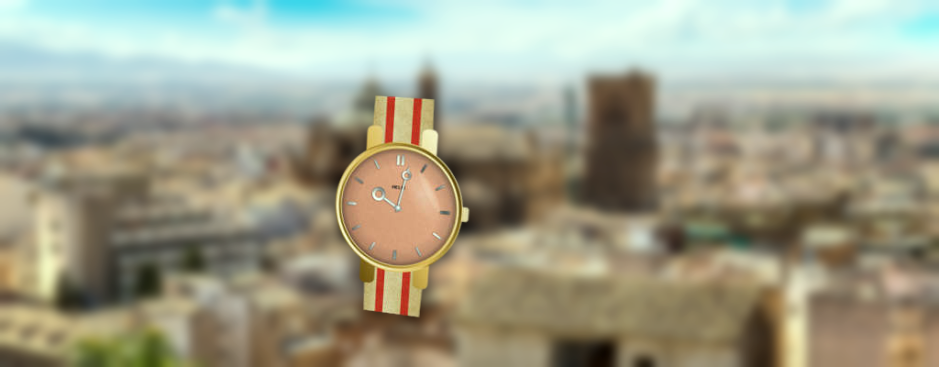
**10:02**
